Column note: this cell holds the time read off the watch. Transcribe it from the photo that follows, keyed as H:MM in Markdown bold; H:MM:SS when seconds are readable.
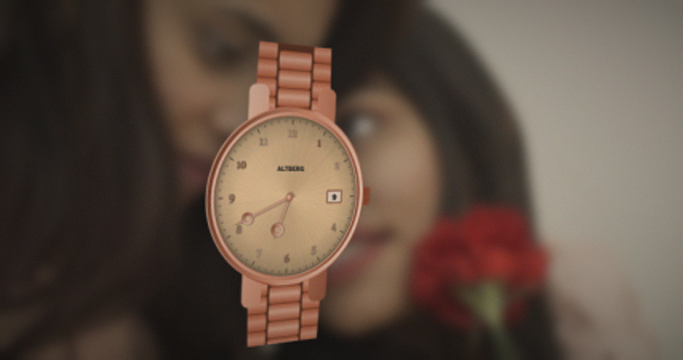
**6:41**
